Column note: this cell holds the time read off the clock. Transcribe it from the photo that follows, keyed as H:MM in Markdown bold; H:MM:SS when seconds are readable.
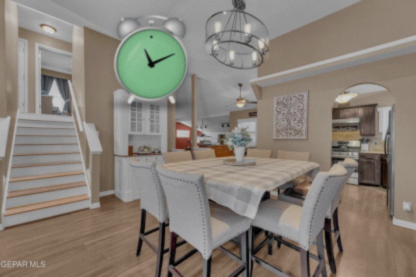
**11:11**
